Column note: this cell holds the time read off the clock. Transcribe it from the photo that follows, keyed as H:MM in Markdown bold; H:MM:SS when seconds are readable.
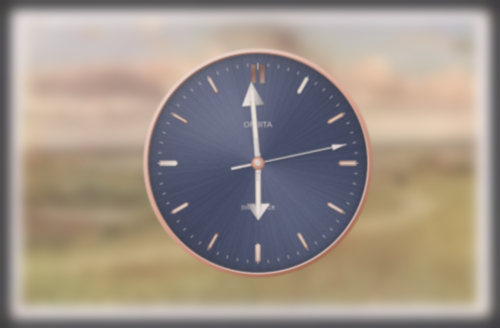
**5:59:13**
